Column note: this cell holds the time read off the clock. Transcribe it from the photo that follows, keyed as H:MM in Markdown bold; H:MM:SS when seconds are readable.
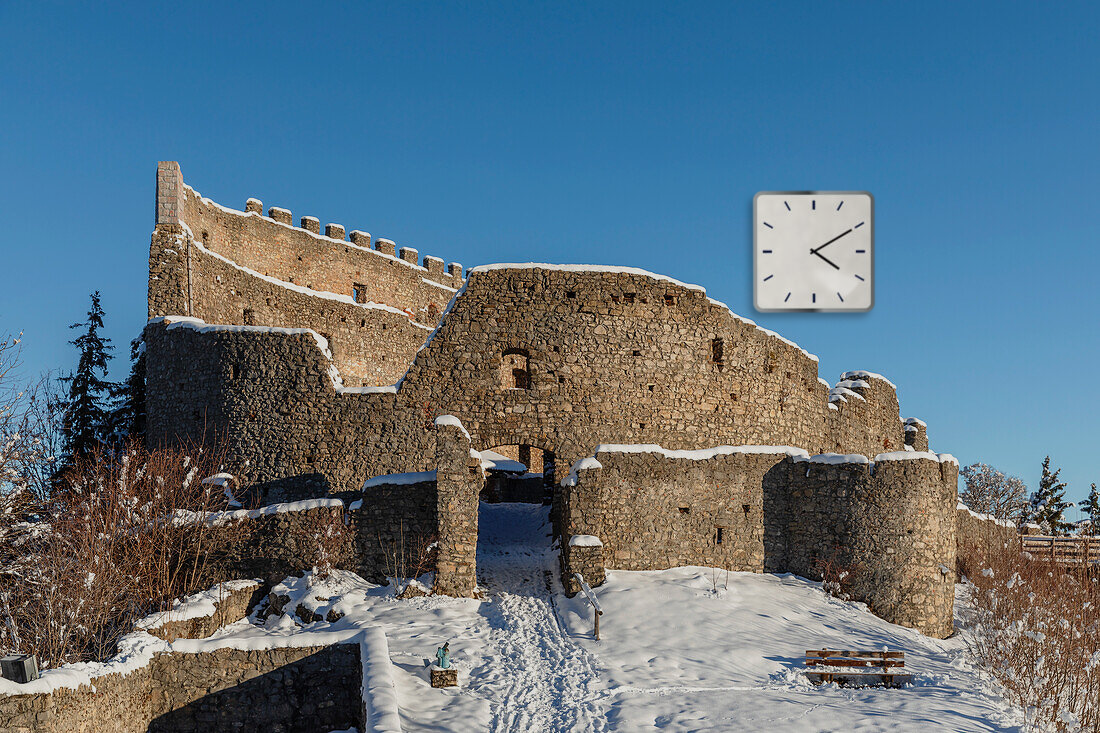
**4:10**
